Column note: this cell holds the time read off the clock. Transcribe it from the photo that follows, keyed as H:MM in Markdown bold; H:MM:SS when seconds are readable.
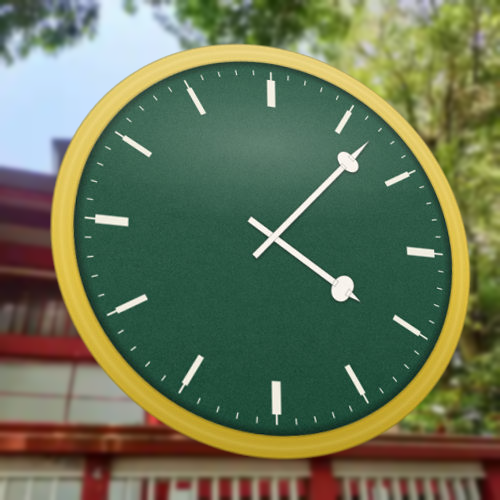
**4:07**
